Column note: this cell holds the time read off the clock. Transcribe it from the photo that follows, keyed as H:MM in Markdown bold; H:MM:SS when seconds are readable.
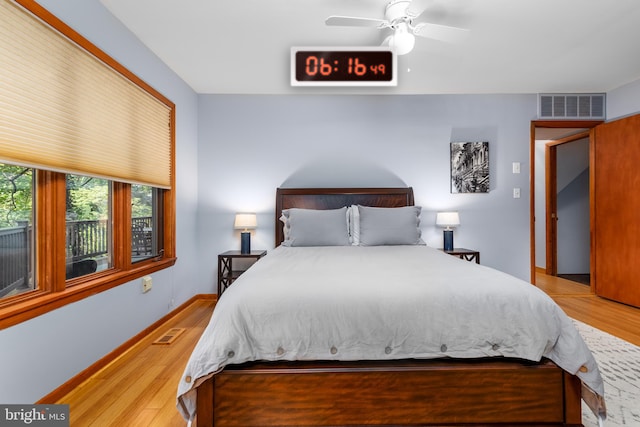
**6:16:49**
